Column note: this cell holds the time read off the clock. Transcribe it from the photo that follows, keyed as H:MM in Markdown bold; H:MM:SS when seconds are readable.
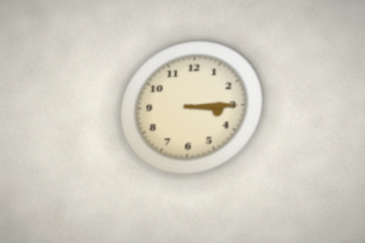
**3:15**
